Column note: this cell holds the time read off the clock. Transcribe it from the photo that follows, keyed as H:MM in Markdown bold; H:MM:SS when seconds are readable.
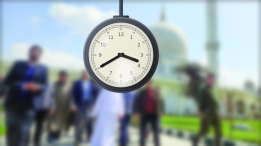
**3:40**
